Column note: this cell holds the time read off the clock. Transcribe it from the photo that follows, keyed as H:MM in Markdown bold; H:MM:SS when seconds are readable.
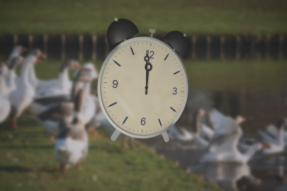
**11:59**
